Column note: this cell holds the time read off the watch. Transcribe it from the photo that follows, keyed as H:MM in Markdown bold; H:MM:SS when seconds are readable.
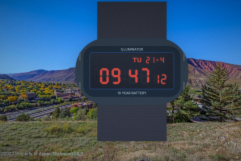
**9:47:12**
